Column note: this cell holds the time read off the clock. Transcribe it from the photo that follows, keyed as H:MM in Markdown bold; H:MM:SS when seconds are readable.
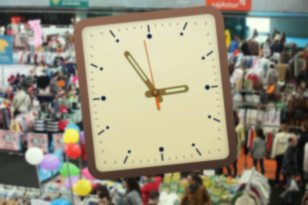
**2:54:59**
